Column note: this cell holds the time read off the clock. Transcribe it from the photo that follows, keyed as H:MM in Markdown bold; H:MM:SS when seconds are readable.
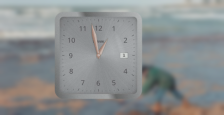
**12:58**
